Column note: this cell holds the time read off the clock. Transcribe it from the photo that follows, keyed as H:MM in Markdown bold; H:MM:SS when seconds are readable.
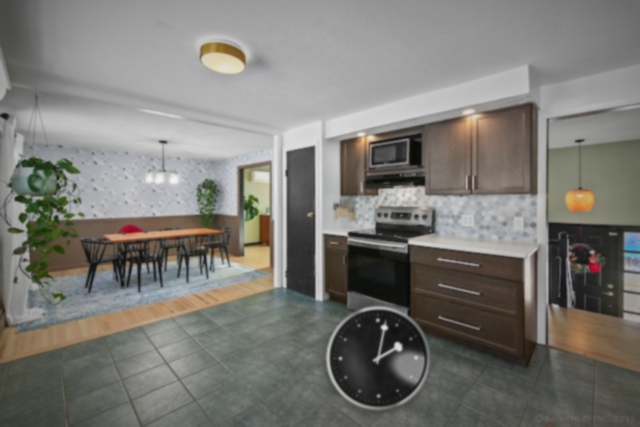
**2:02**
